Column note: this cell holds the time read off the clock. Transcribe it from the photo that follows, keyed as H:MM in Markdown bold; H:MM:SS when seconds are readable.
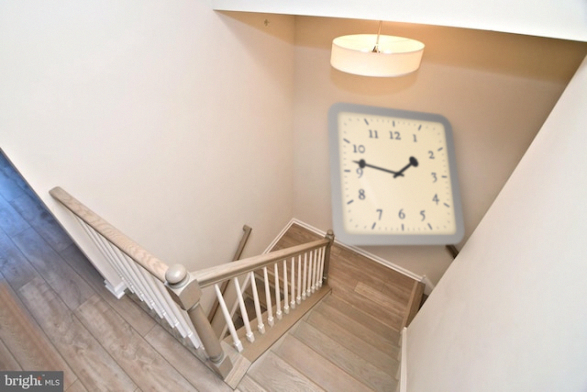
**1:47**
